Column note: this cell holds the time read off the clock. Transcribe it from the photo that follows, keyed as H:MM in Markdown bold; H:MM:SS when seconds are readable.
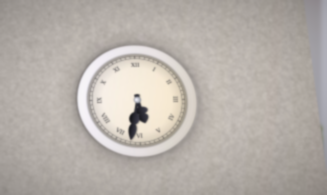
**5:32**
